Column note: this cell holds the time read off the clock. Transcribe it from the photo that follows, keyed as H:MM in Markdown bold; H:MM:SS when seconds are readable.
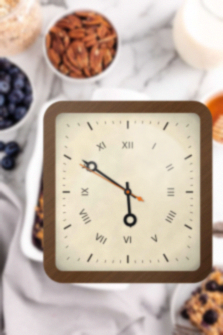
**5:50:50**
